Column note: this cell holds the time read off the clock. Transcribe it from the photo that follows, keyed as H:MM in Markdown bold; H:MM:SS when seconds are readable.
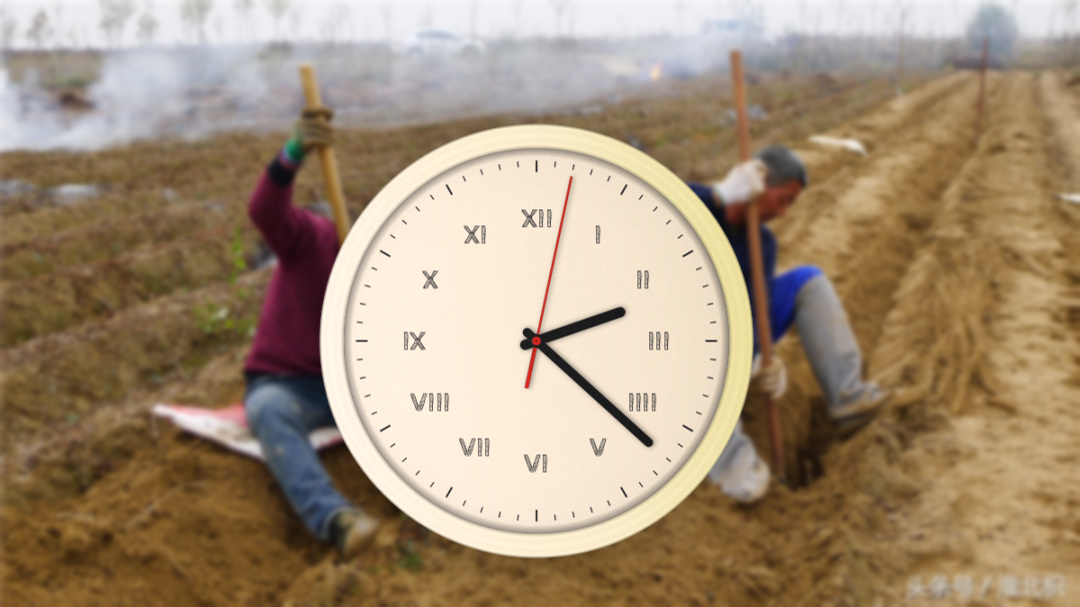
**2:22:02**
